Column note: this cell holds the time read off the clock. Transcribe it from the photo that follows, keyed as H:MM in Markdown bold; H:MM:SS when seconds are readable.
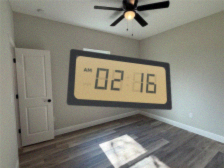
**2:16**
